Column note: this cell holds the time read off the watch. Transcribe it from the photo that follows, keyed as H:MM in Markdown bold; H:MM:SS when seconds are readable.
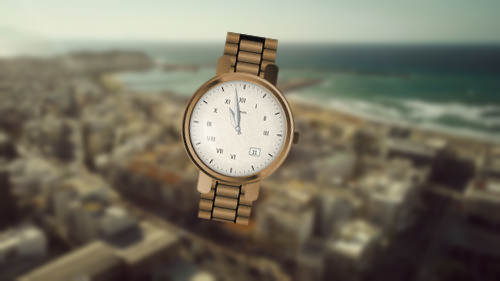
**10:58**
